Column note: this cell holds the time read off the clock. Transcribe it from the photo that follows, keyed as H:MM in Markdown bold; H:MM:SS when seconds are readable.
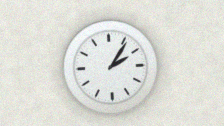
**2:06**
